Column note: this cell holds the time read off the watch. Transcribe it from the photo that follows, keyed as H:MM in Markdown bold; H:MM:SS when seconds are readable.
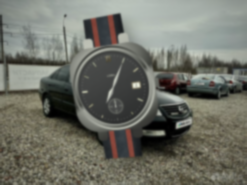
**7:05**
